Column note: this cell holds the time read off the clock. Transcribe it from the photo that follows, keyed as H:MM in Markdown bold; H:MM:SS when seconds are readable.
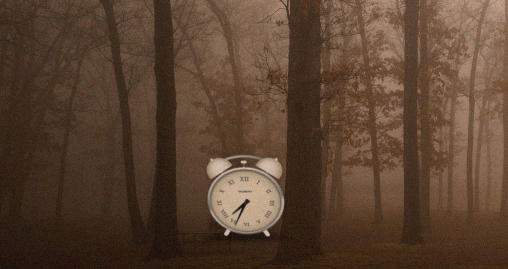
**7:34**
